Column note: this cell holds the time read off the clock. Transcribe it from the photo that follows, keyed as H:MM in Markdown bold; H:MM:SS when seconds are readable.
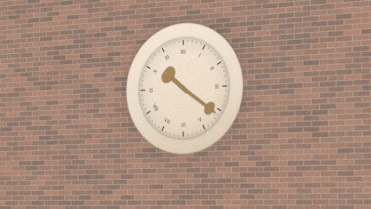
**10:21**
